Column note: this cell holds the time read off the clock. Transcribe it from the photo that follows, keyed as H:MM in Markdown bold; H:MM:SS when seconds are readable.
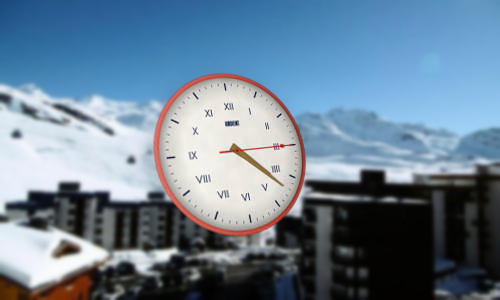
**4:22:15**
